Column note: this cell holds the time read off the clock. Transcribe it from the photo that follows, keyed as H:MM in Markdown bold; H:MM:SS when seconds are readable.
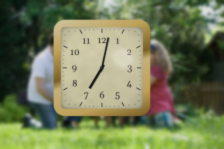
**7:02**
